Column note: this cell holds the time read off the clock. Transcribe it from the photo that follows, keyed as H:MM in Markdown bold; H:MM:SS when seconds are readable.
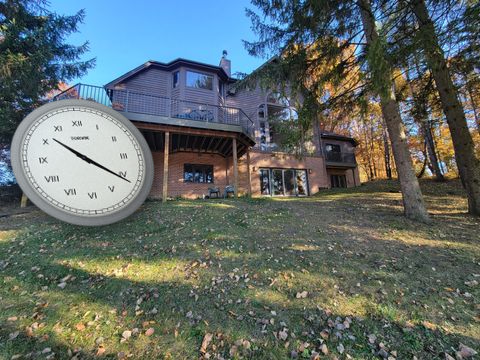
**10:21**
